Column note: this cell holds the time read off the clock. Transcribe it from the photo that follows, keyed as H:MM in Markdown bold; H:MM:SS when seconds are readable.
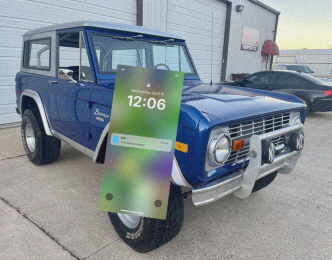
**12:06**
